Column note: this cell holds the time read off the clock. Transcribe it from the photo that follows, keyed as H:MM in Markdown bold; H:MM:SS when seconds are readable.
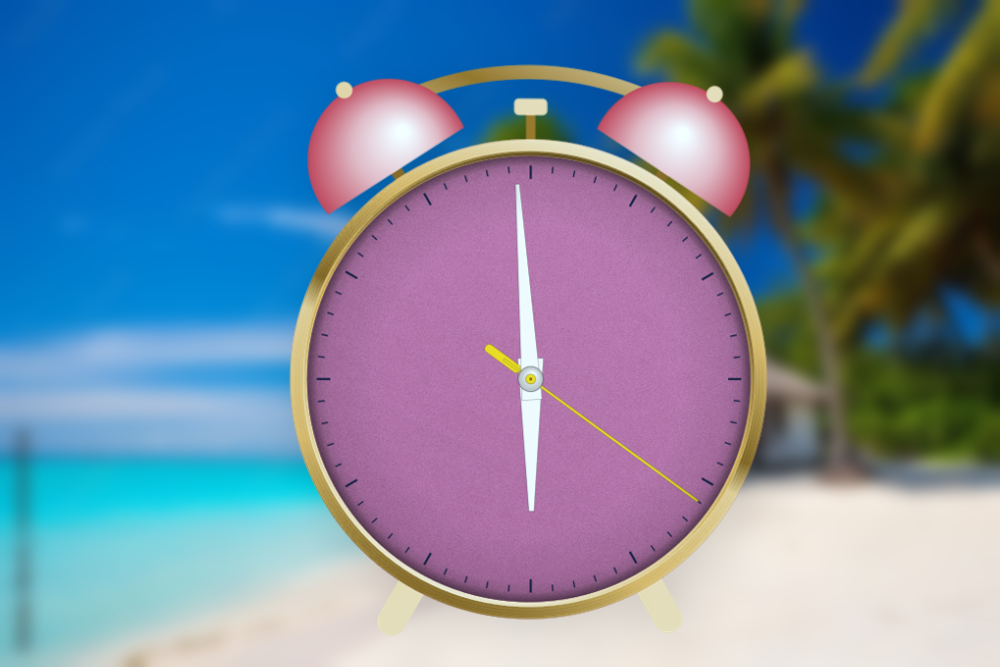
**5:59:21**
